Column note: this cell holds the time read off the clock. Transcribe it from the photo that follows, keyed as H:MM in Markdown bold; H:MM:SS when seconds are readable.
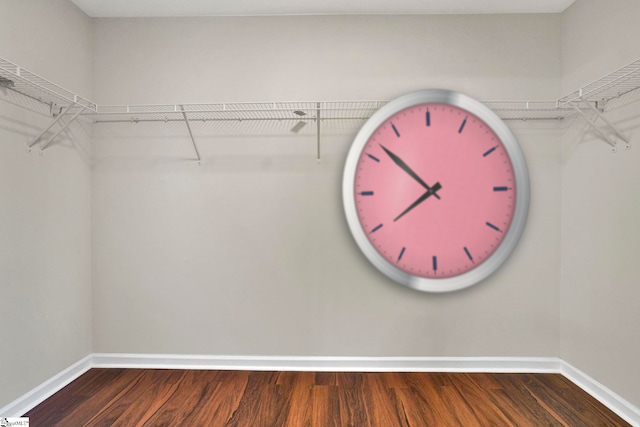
**7:52**
